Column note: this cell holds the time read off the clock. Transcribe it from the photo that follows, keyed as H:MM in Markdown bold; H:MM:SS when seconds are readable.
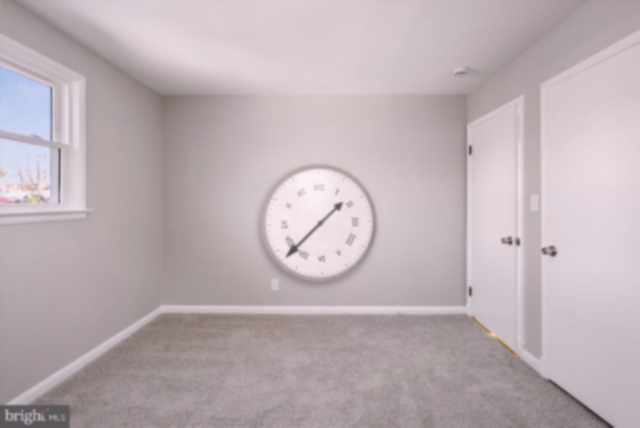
**1:38**
